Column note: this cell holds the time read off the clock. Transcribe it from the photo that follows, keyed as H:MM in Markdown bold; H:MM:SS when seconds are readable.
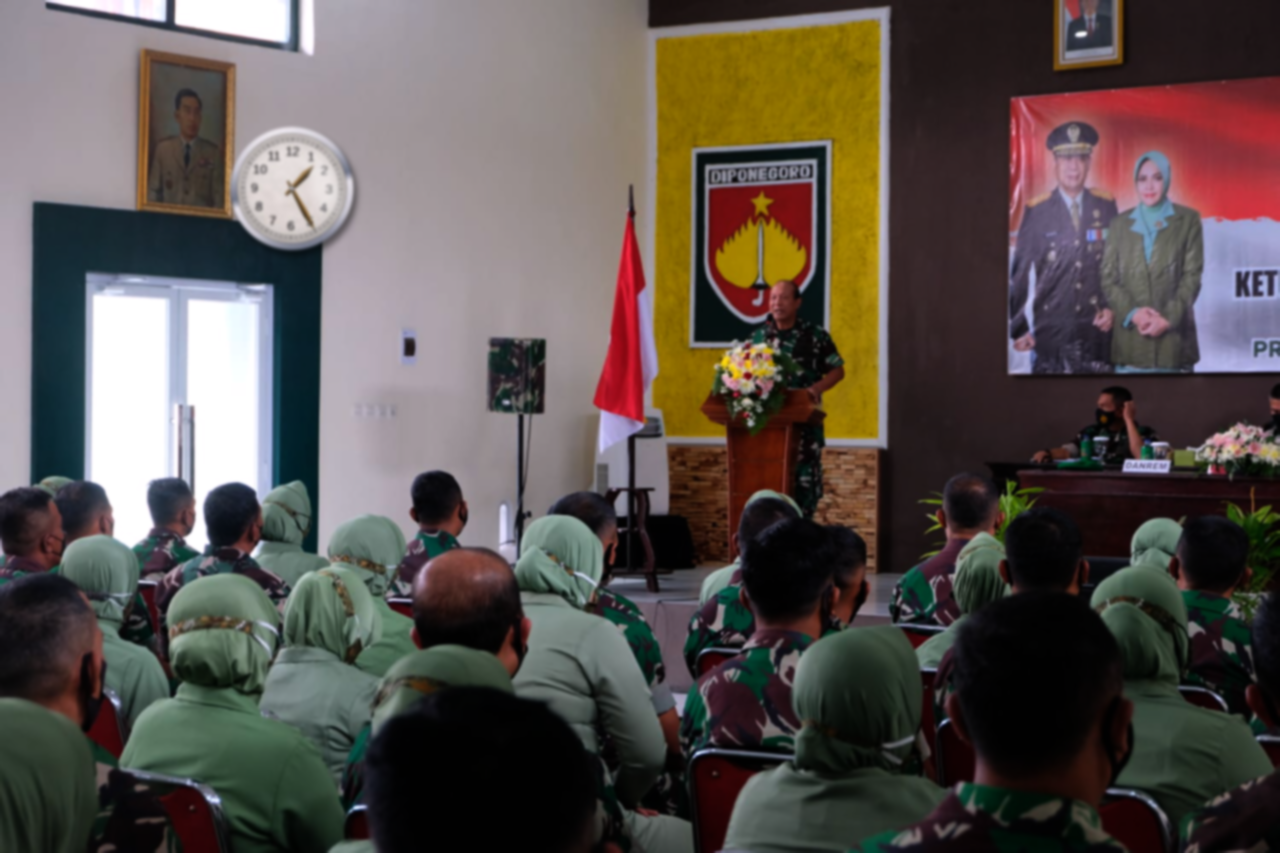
**1:25**
